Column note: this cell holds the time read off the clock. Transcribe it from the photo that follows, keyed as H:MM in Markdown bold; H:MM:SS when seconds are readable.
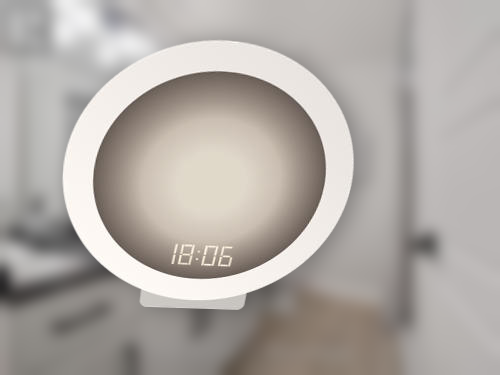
**18:06**
